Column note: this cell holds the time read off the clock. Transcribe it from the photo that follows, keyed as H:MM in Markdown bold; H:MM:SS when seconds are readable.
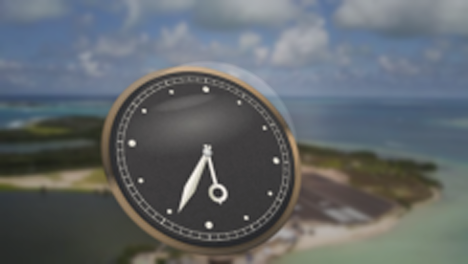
**5:34**
